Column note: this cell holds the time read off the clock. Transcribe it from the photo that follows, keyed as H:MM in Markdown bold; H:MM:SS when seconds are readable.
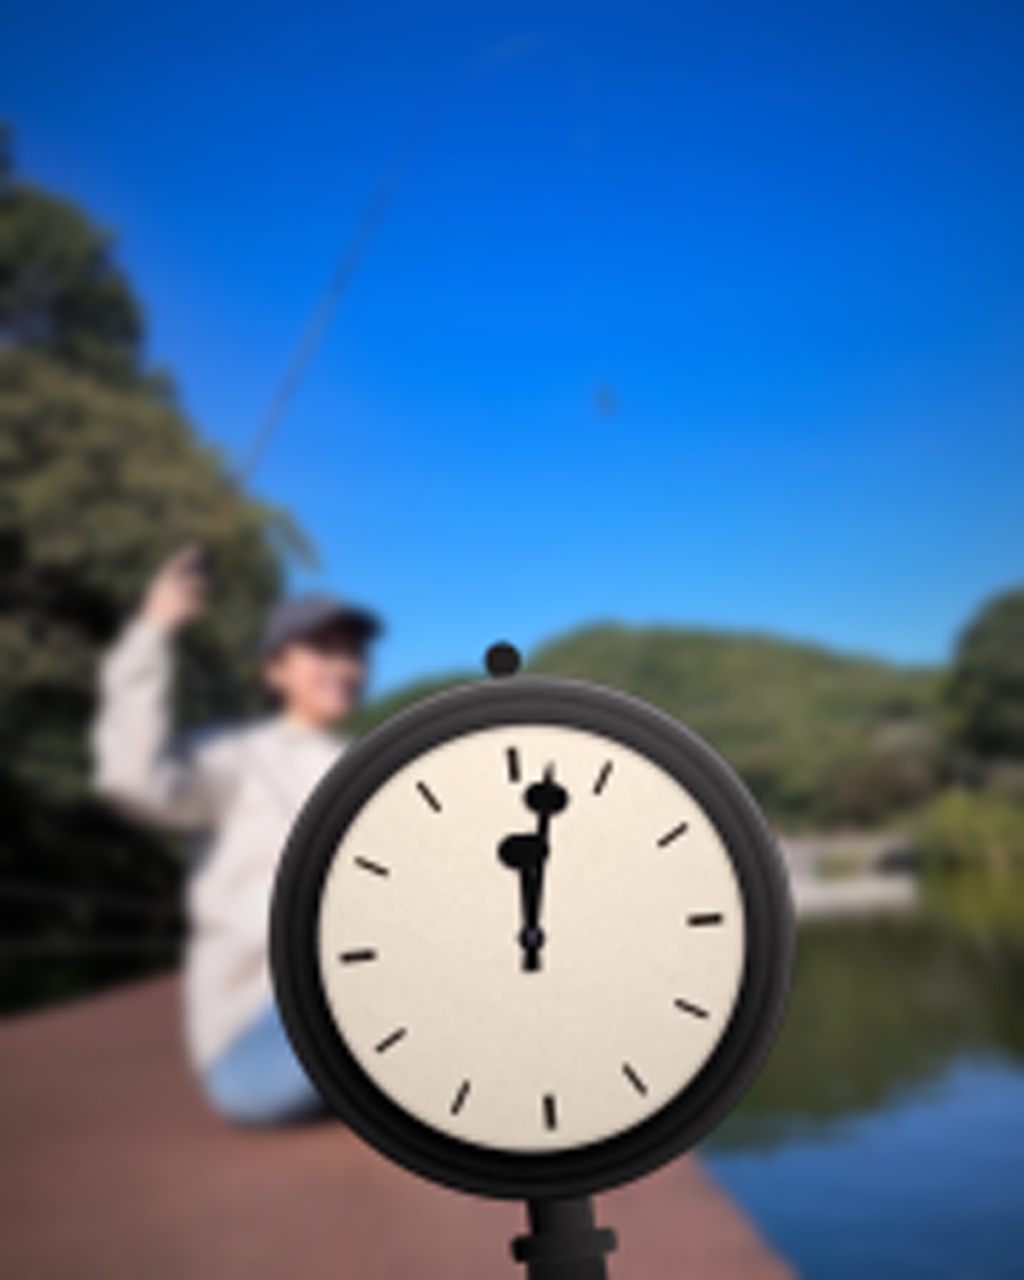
**12:02**
